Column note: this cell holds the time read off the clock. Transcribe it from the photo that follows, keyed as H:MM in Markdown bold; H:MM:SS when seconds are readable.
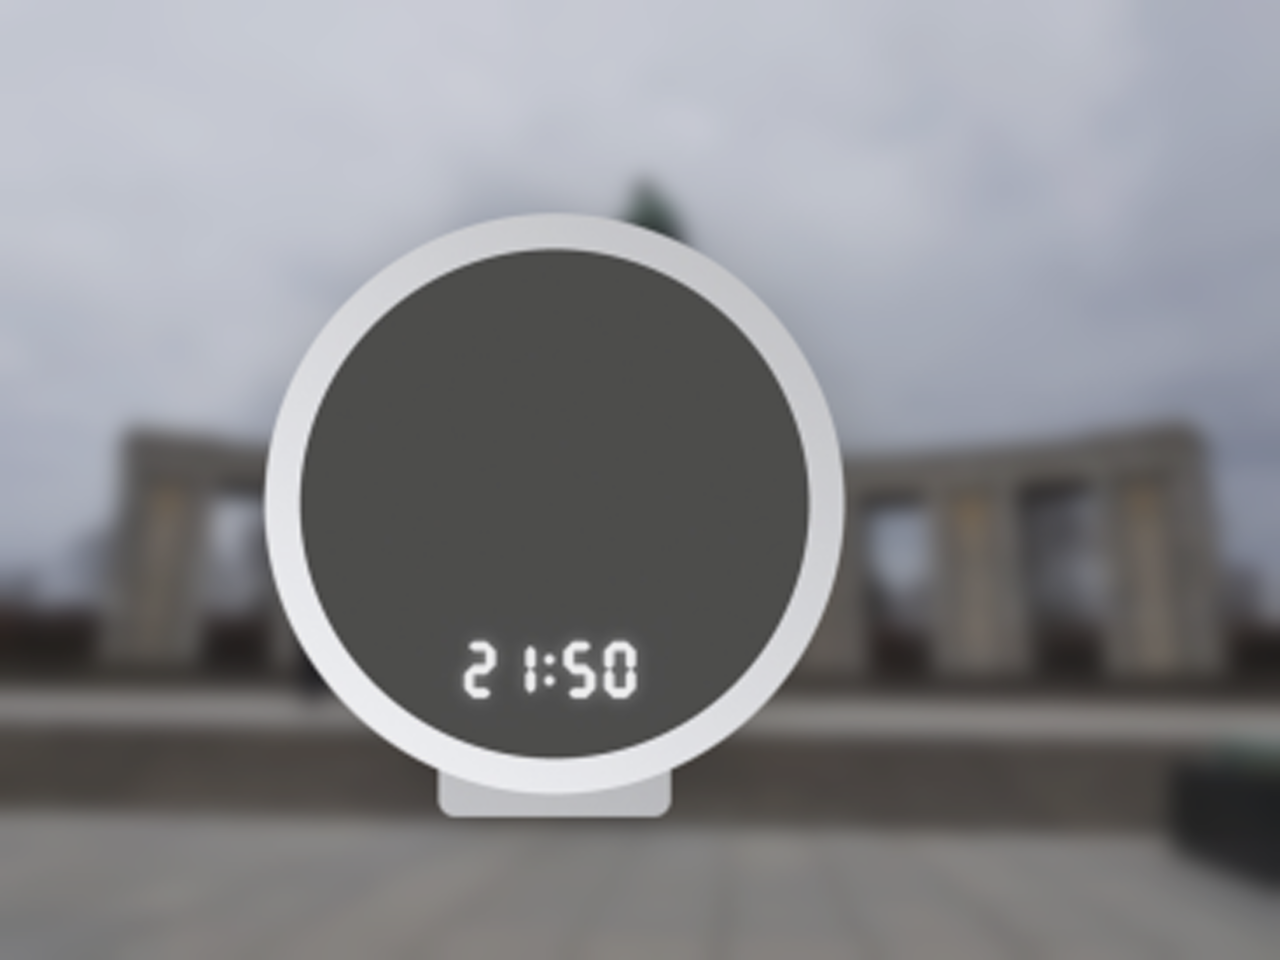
**21:50**
